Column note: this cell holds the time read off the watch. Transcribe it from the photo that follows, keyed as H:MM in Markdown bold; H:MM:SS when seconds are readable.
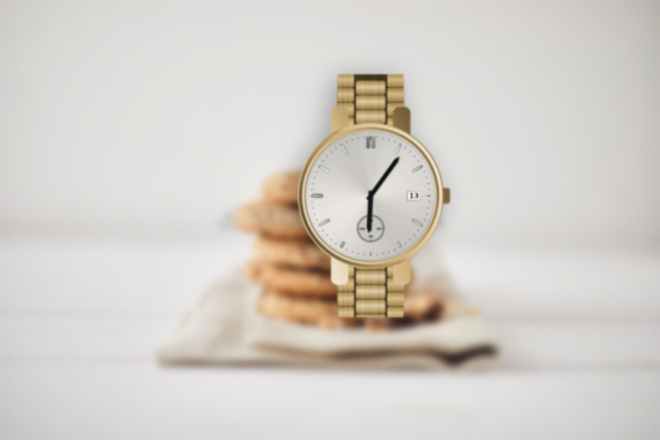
**6:06**
